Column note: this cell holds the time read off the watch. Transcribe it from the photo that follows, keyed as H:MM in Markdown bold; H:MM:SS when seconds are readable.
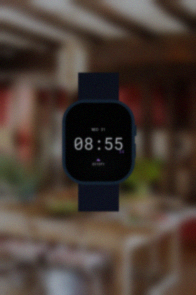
**8:55**
